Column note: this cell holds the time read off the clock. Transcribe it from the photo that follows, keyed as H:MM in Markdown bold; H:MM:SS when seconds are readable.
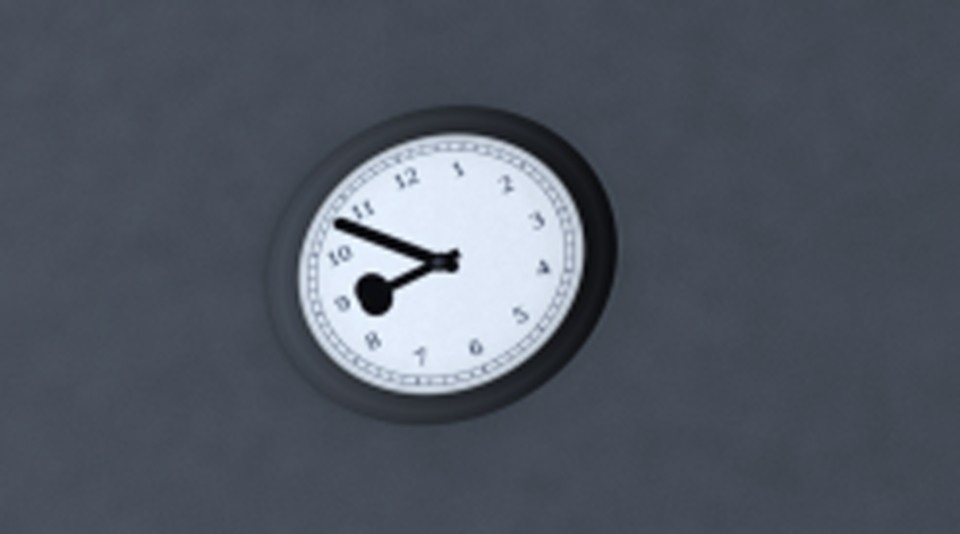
**8:53**
